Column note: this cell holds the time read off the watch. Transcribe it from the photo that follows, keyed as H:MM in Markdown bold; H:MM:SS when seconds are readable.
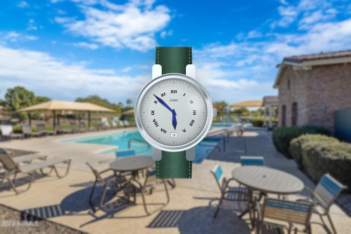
**5:52**
